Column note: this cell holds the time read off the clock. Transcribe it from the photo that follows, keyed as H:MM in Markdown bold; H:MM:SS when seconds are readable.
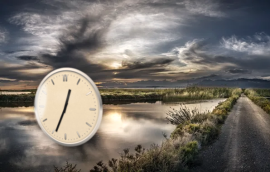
**12:34**
